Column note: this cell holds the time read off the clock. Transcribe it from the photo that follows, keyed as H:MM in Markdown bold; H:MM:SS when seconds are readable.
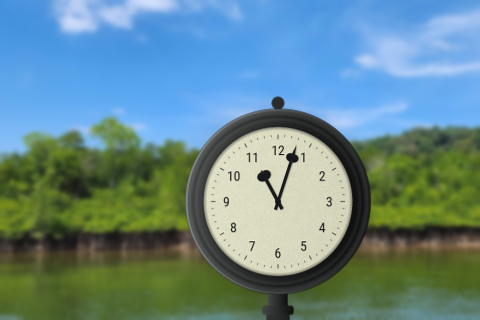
**11:03**
